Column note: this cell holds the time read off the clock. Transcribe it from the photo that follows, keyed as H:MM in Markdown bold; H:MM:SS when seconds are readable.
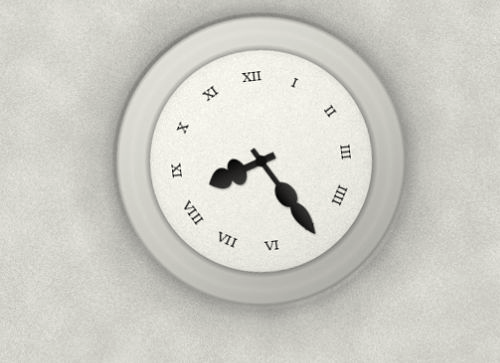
**8:25**
